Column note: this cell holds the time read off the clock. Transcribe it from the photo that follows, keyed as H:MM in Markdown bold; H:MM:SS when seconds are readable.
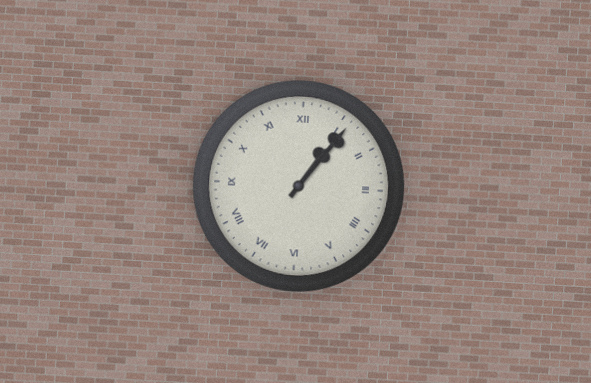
**1:06**
